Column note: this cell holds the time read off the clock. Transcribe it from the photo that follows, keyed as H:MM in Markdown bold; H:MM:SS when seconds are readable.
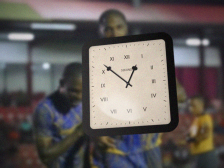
**12:52**
